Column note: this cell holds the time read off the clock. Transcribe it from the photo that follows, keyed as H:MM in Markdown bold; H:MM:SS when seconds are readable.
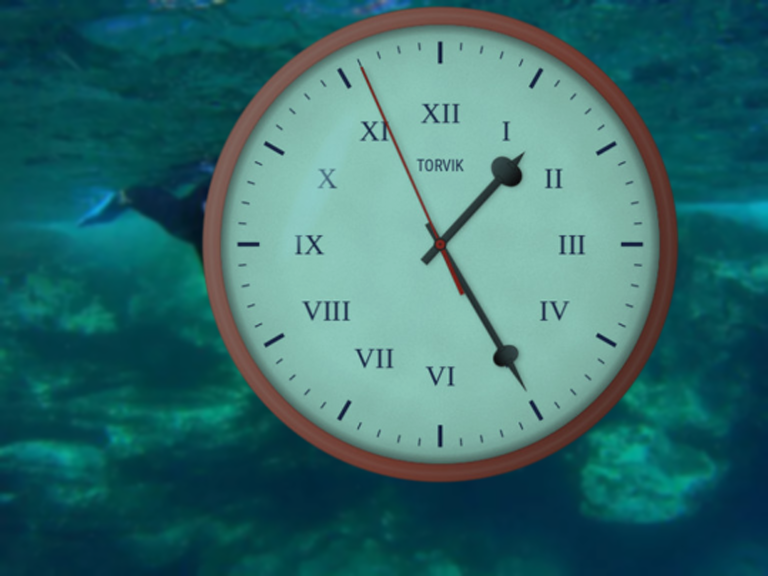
**1:24:56**
